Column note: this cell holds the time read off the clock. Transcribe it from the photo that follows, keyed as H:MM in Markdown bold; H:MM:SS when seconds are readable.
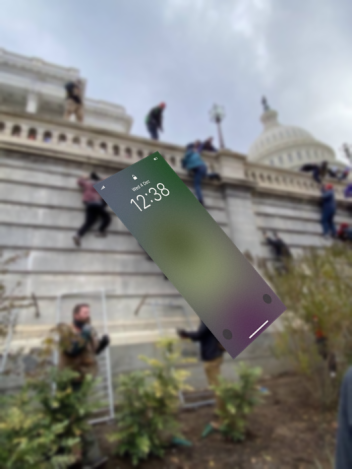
**12:38**
